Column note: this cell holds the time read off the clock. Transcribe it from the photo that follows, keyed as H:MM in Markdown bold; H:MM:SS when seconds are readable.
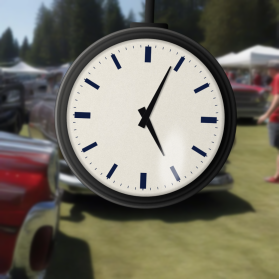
**5:04**
